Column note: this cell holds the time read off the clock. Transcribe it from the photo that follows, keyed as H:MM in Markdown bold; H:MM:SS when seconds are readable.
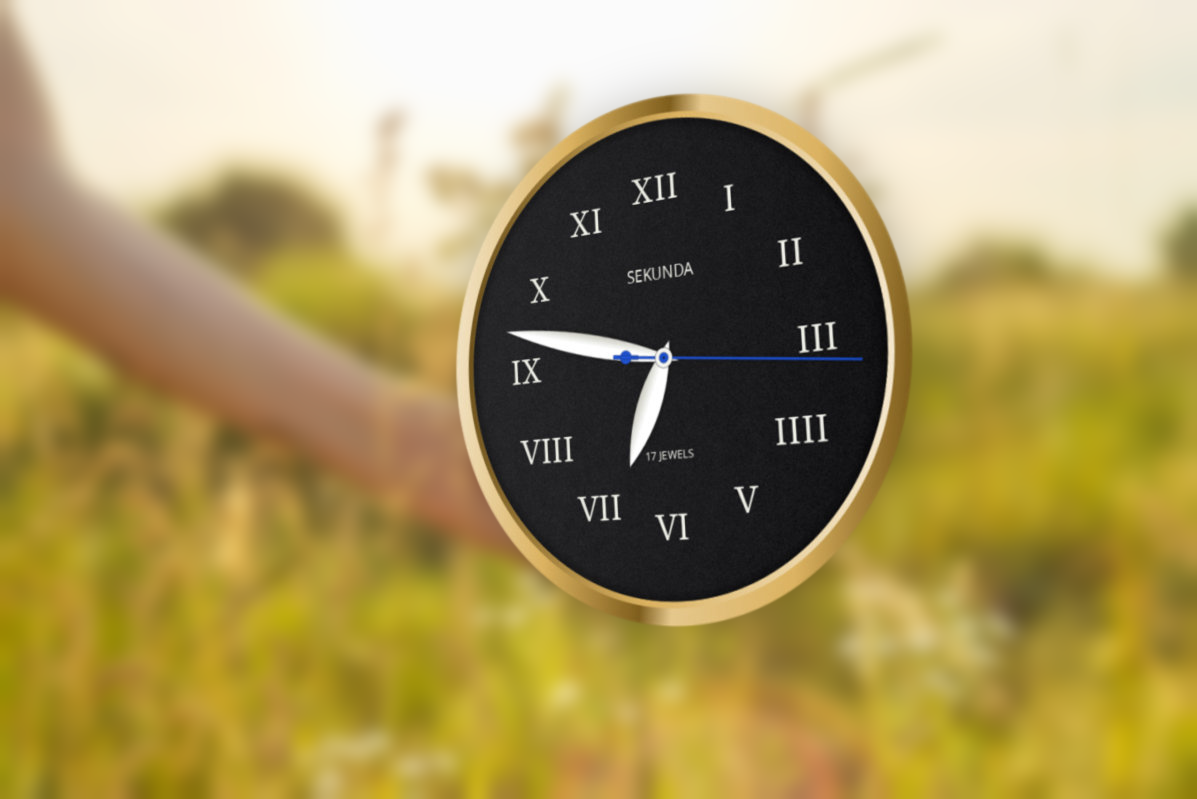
**6:47:16**
